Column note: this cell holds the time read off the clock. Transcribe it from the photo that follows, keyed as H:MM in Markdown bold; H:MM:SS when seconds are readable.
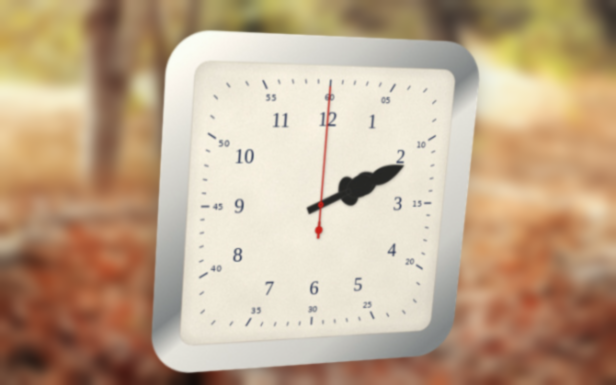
**2:11:00**
